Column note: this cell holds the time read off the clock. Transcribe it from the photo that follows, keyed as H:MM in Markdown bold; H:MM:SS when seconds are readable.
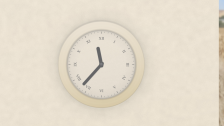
**11:37**
